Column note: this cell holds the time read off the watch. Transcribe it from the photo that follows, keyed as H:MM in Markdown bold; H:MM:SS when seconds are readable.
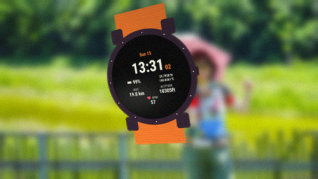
**13:31**
